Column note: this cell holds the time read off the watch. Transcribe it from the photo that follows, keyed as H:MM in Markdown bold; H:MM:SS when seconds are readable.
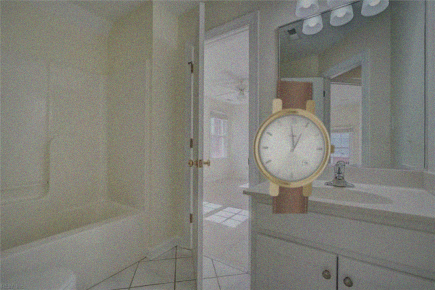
**12:59**
